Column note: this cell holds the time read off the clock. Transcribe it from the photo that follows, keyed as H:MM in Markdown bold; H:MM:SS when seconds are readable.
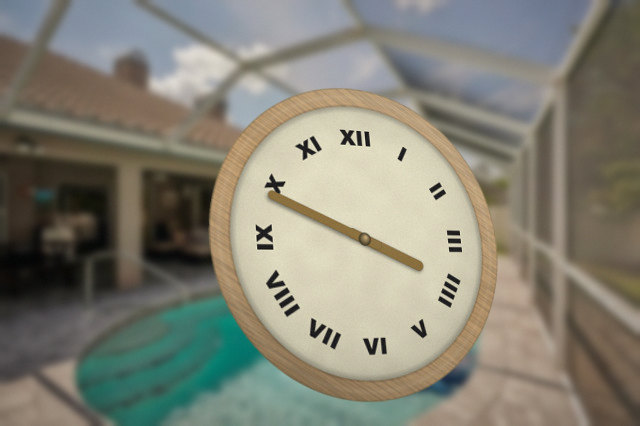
**3:49**
